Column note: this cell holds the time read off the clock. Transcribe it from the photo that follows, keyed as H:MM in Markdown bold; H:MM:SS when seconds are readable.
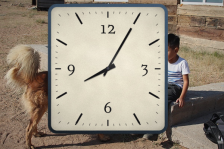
**8:05**
